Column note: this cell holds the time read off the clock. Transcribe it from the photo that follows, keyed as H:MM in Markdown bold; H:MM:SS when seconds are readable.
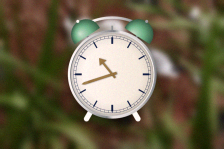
**10:42**
